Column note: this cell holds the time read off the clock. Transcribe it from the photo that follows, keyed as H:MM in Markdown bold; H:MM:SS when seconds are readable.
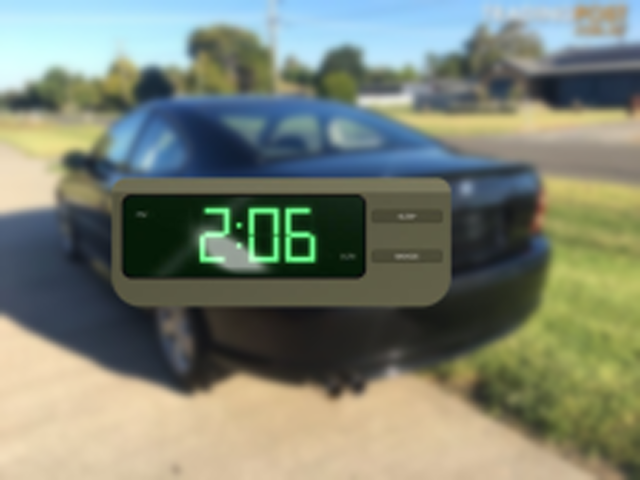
**2:06**
